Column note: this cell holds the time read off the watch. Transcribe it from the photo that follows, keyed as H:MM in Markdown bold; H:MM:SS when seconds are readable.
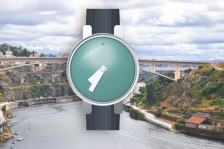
**7:35**
